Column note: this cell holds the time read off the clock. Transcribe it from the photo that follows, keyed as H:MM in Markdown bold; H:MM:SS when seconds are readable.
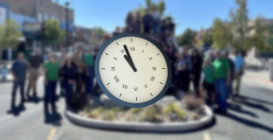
**10:57**
